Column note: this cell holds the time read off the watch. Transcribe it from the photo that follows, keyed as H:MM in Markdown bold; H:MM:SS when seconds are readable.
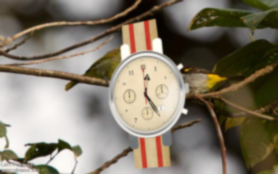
**12:25**
